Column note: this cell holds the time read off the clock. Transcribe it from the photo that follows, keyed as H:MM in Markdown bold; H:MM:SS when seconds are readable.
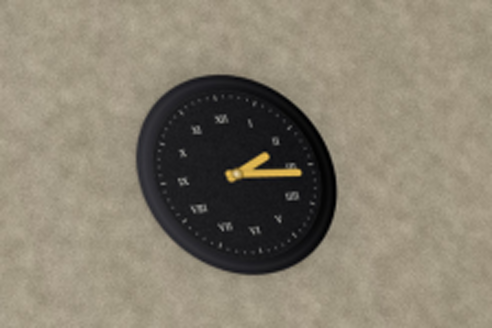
**2:16**
